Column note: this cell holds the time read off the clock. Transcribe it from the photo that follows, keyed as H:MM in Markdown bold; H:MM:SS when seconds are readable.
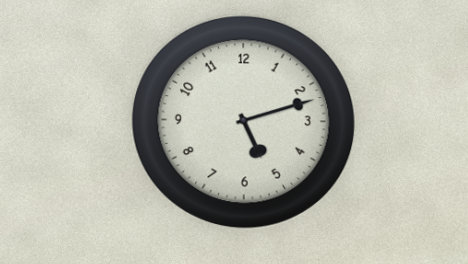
**5:12**
